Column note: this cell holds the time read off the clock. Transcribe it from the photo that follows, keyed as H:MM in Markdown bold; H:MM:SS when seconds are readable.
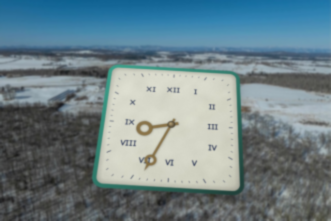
**8:34**
